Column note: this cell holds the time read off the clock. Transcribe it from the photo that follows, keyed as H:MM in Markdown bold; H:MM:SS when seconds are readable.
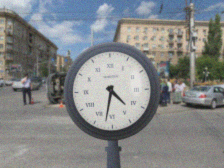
**4:32**
